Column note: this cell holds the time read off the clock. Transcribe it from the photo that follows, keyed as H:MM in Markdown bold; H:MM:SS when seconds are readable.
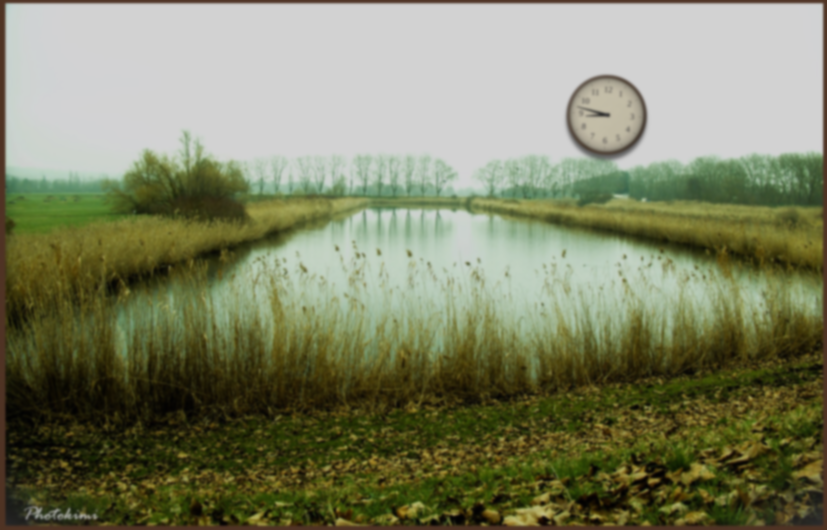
**8:47**
